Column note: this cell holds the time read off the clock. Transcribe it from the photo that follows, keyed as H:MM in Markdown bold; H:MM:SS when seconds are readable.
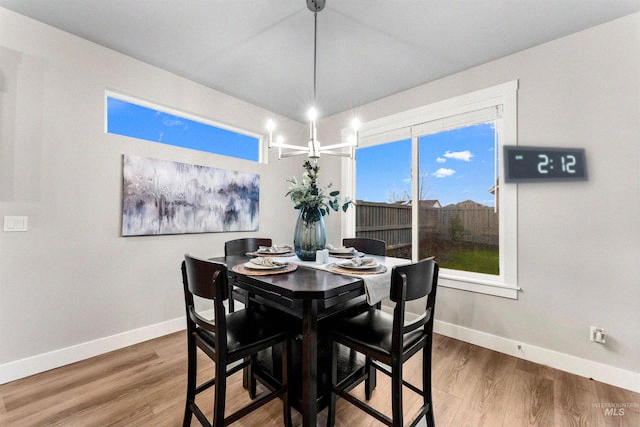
**2:12**
